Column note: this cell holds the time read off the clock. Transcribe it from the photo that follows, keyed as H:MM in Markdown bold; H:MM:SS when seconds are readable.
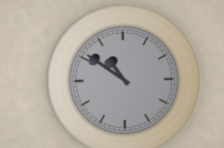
**10:51**
